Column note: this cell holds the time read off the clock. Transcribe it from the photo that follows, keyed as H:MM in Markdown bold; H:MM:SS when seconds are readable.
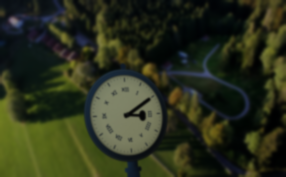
**3:10**
